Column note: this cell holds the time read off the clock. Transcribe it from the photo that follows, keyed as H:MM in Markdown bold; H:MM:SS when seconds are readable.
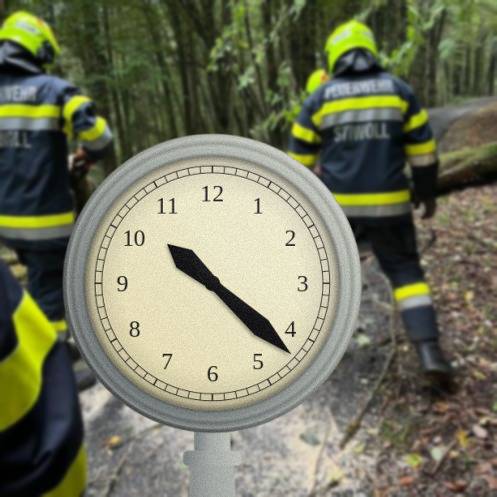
**10:22**
